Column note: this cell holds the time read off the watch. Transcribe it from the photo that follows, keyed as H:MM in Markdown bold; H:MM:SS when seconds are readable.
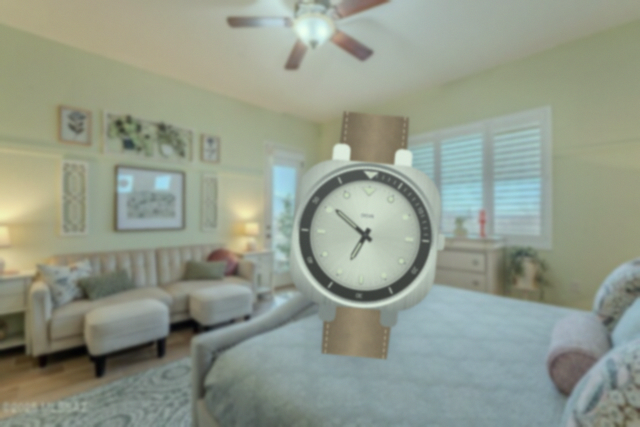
**6:51**
